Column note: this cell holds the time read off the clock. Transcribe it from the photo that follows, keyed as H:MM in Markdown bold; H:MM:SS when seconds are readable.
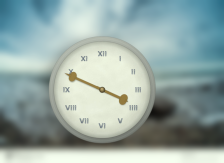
**3:49**
